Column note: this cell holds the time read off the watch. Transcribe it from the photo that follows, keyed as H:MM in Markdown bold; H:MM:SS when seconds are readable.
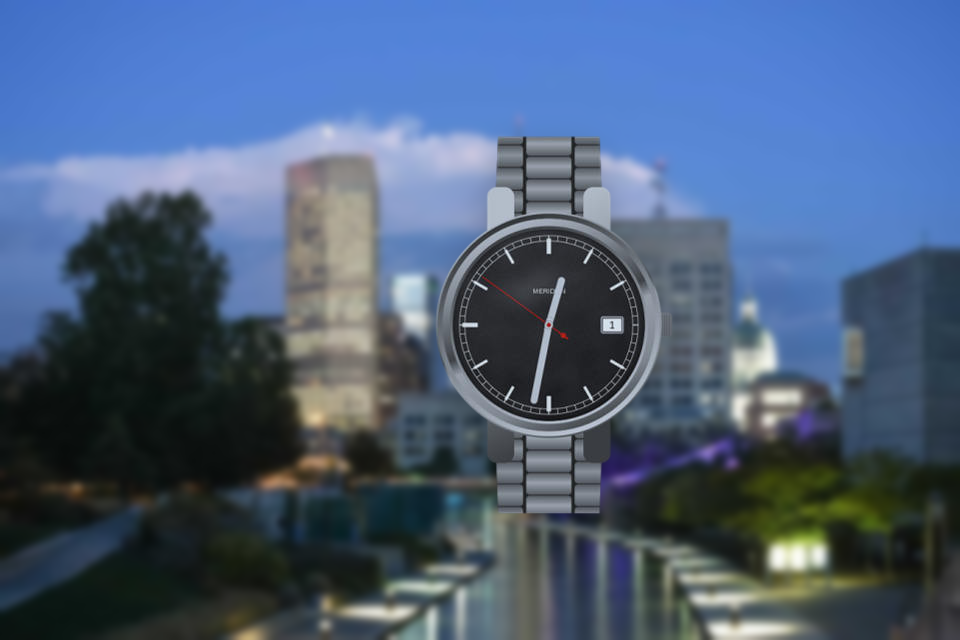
**12:31:51**
